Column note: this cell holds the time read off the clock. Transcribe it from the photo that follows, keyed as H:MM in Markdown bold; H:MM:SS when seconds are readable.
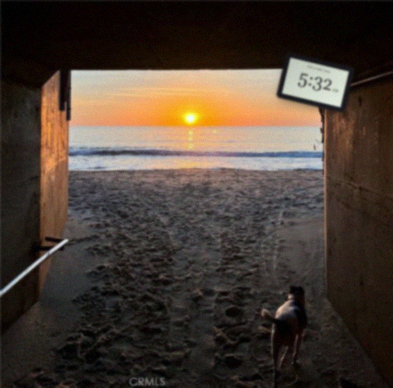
**5:32**
